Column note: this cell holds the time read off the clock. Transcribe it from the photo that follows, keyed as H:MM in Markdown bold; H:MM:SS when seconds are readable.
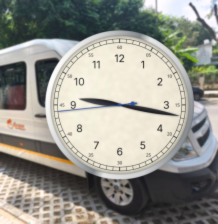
**9:16:44**
